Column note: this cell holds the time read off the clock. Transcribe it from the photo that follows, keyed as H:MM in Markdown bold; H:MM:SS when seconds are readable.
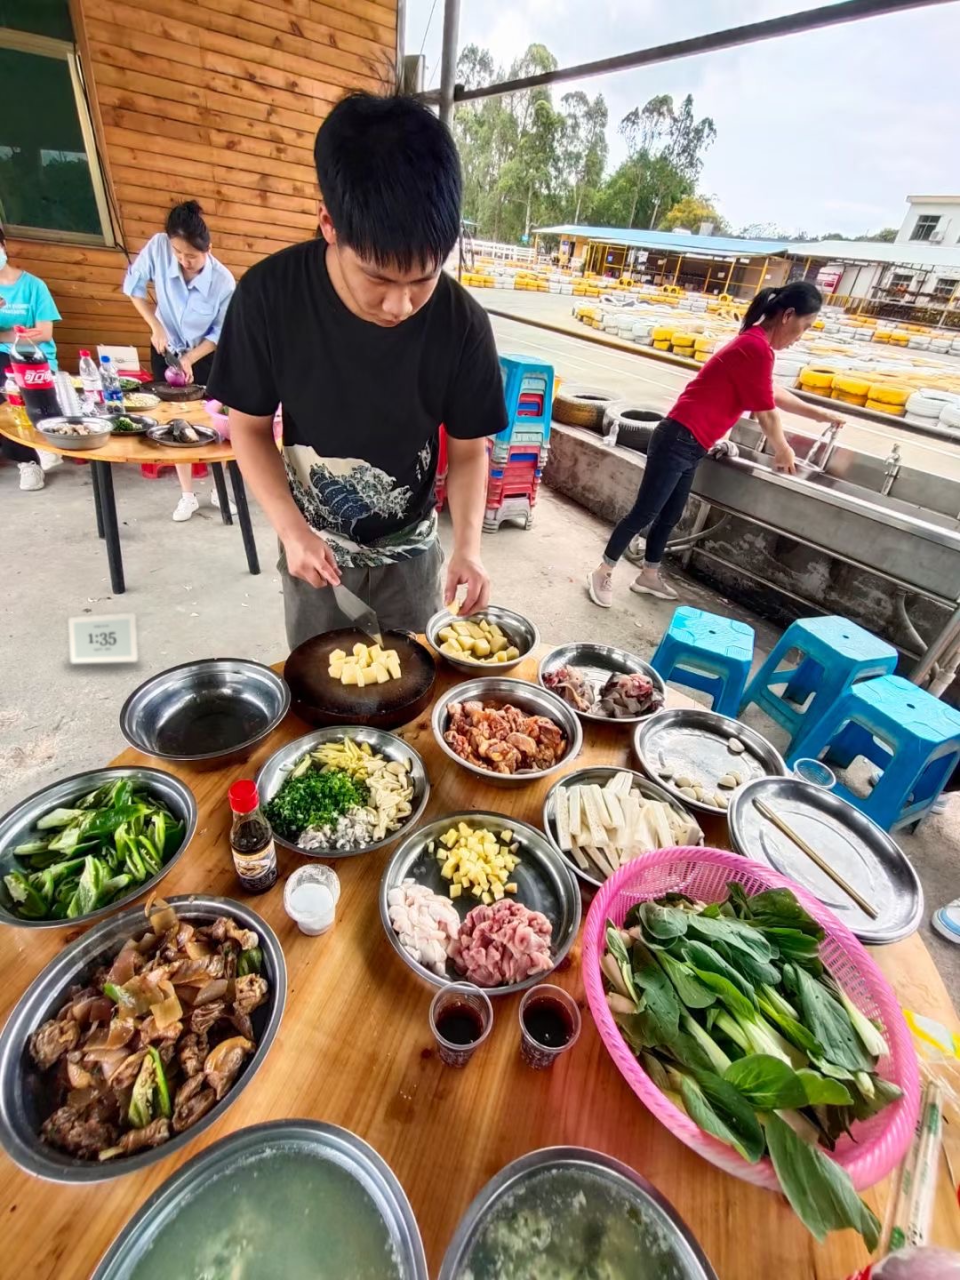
**1:35**
